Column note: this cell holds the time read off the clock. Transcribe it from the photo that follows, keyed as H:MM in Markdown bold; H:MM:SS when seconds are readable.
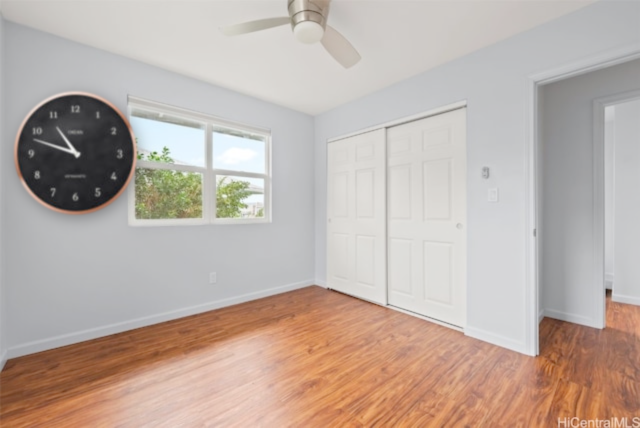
**10:48**
